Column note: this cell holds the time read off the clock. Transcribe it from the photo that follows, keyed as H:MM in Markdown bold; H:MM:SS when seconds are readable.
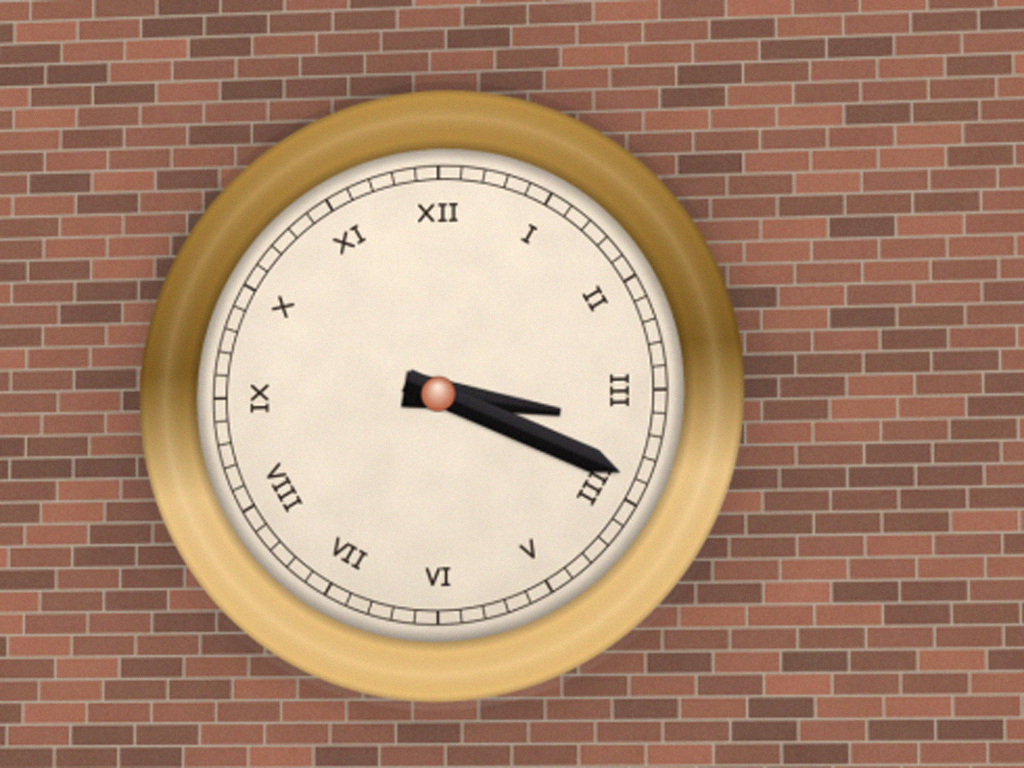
**3:19**
